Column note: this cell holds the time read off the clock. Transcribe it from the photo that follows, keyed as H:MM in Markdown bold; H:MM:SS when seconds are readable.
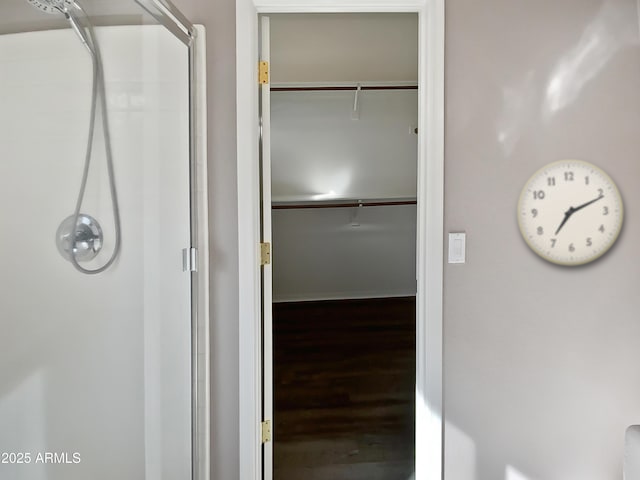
**7:11**
